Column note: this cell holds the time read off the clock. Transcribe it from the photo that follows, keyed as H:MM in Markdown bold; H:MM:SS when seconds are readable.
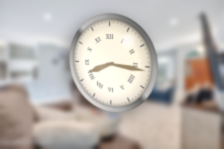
**8:16**
